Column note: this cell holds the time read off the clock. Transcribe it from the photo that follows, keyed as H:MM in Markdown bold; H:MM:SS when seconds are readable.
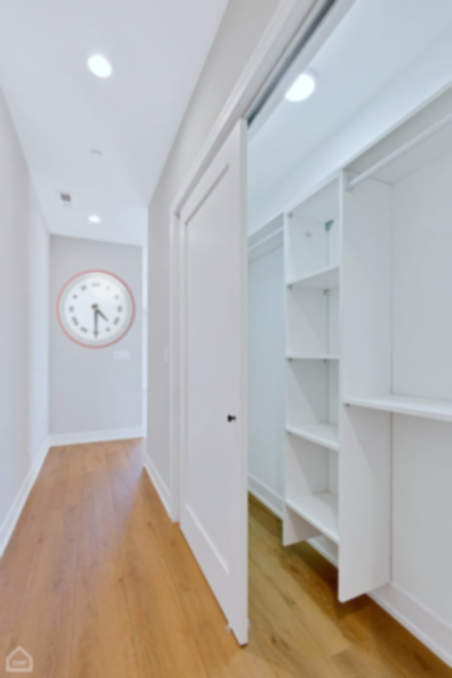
**4:30**
